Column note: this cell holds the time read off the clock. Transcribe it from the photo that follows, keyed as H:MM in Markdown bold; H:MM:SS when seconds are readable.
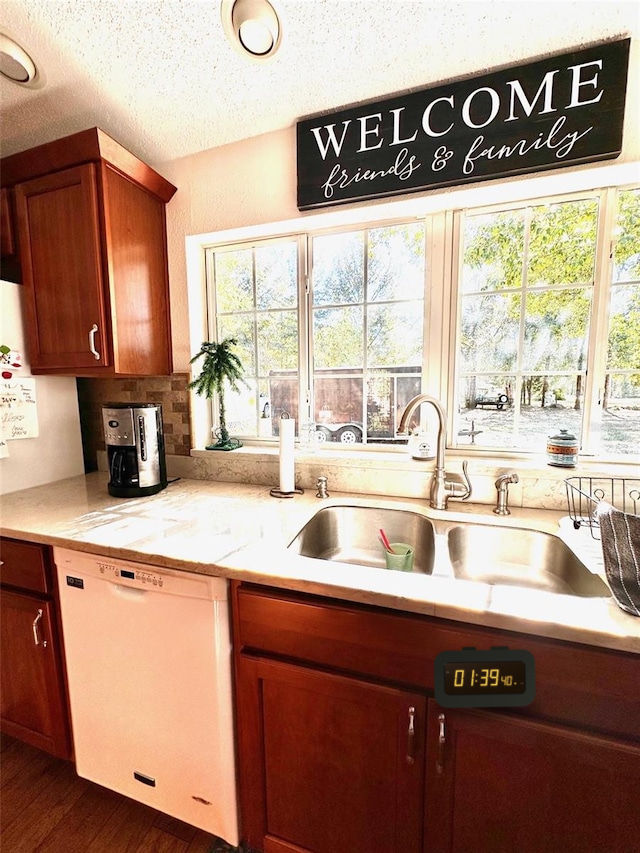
**1:39:40**
